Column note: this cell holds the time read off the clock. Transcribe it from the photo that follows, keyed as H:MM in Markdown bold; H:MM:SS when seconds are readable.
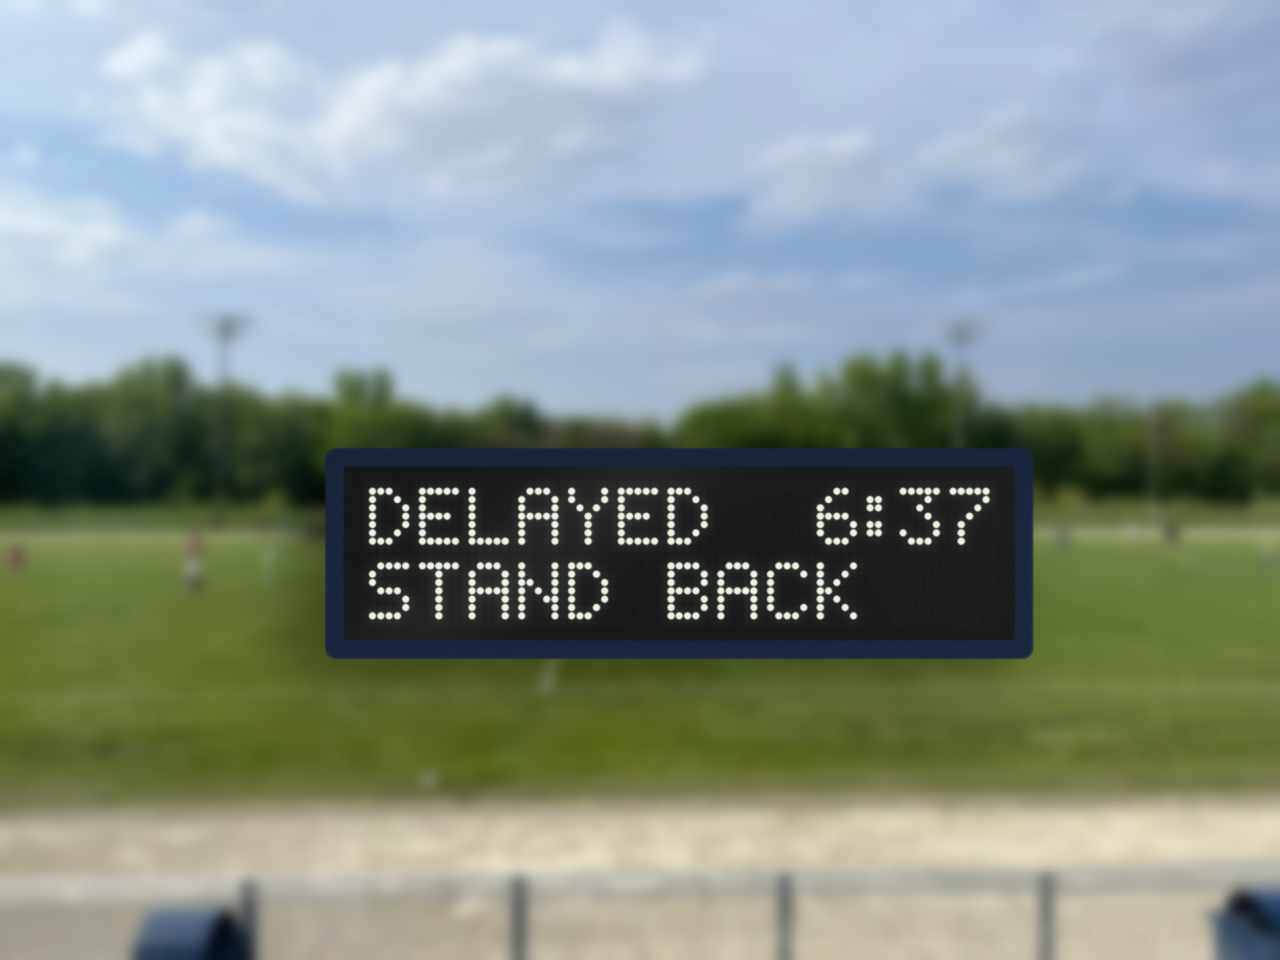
**6:37**
